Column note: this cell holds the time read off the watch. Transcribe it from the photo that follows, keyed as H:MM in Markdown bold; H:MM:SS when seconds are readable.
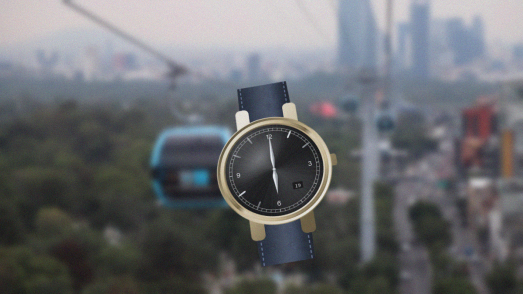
**6:00**
